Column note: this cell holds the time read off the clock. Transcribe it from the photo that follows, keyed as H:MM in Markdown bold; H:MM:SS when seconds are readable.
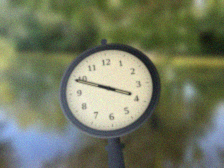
**3:49**
